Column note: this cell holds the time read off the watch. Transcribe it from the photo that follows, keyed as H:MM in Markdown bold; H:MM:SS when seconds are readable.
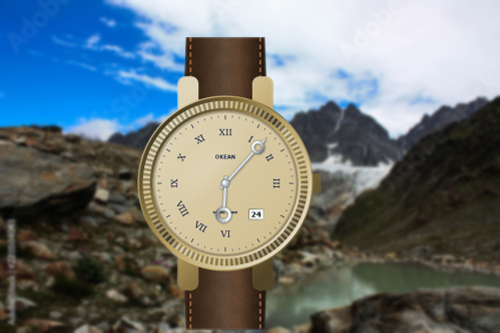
**6:07**
